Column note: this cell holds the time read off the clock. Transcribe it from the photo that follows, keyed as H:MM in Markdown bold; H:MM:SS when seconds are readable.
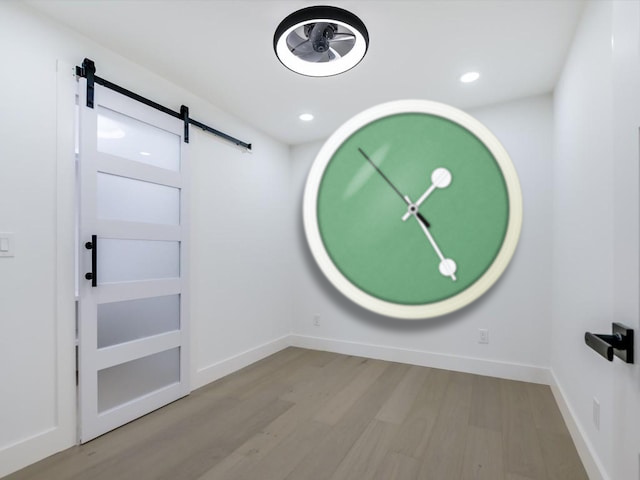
**1:24:53**
